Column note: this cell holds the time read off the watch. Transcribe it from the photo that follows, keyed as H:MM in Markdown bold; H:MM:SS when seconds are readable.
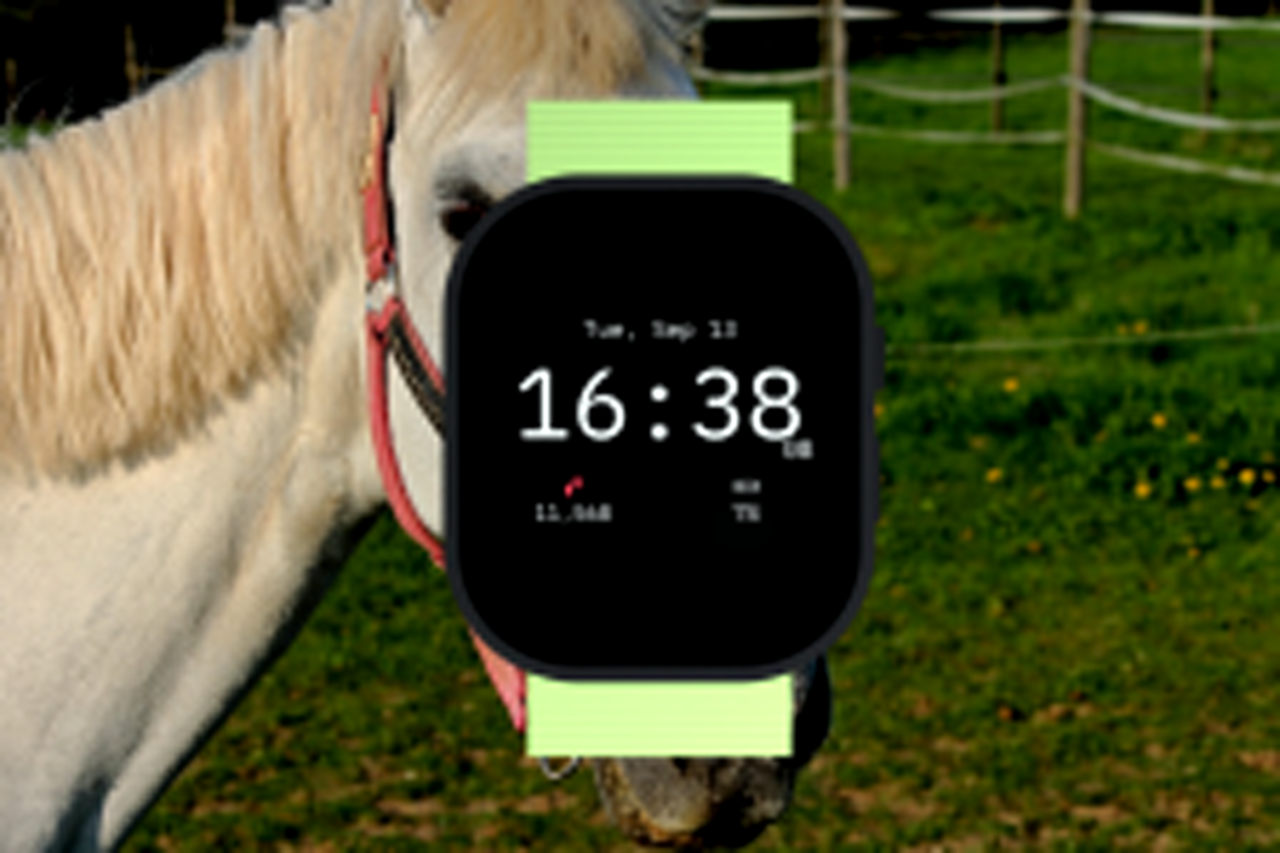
**16:38**
